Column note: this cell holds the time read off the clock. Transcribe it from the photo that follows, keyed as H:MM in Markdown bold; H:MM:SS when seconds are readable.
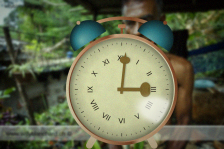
**3:01**
